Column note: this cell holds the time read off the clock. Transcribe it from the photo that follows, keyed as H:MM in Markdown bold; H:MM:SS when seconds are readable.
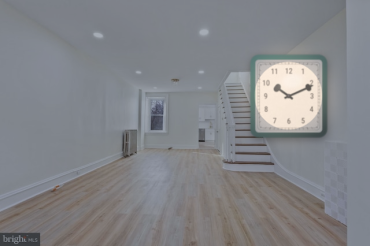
**10:11**
